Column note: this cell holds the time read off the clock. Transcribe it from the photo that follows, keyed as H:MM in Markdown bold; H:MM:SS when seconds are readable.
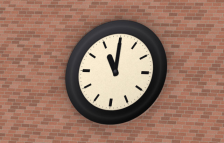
**11:00**
